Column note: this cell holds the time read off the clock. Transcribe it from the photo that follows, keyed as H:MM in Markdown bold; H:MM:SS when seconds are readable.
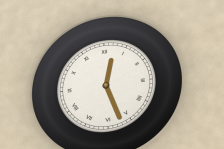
**12:27**
